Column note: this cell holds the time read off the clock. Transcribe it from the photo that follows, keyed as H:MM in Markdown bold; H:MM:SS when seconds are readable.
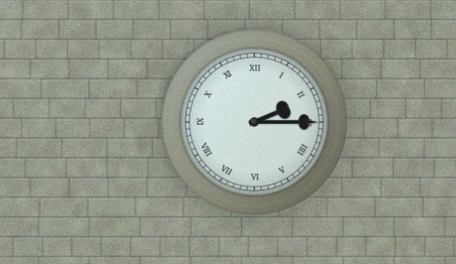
**2:15**
